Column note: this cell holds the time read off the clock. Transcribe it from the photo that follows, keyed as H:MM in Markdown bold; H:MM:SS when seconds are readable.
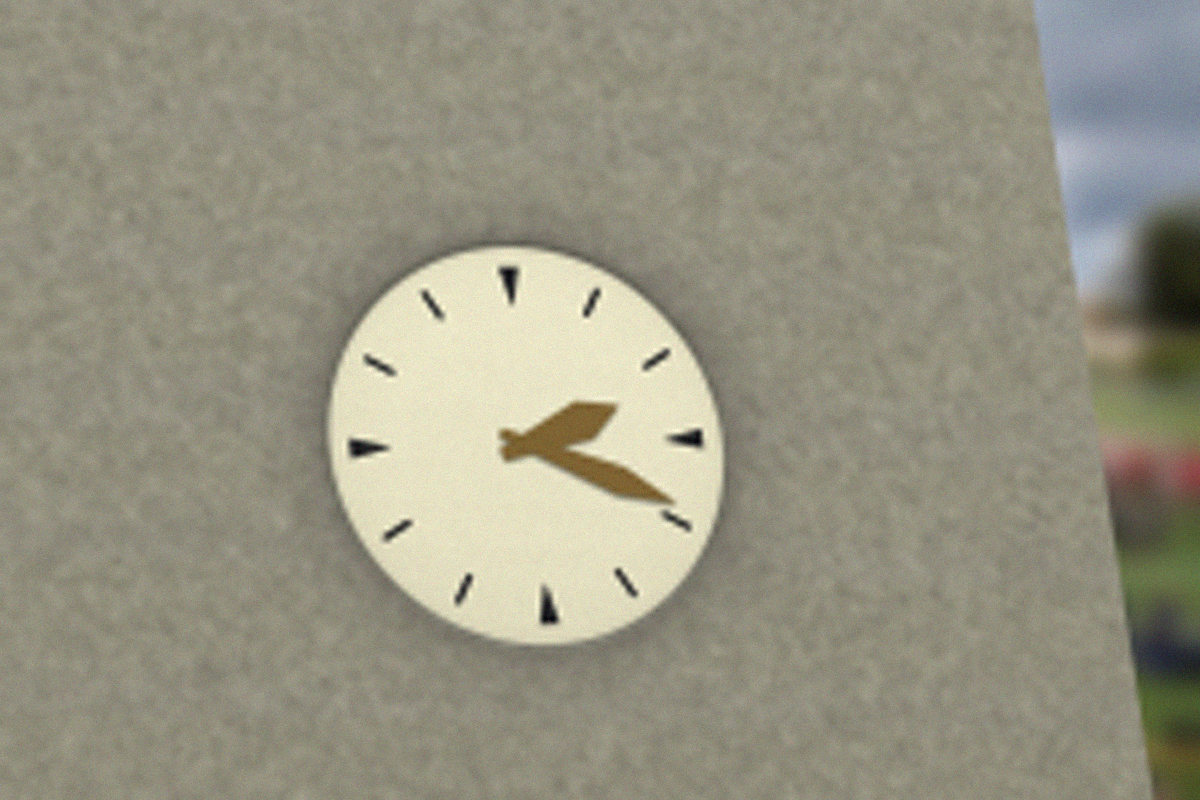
**2:19**
